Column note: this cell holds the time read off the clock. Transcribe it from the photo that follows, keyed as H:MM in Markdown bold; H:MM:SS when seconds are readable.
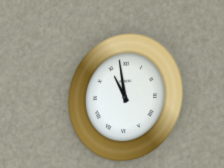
**10:58**
